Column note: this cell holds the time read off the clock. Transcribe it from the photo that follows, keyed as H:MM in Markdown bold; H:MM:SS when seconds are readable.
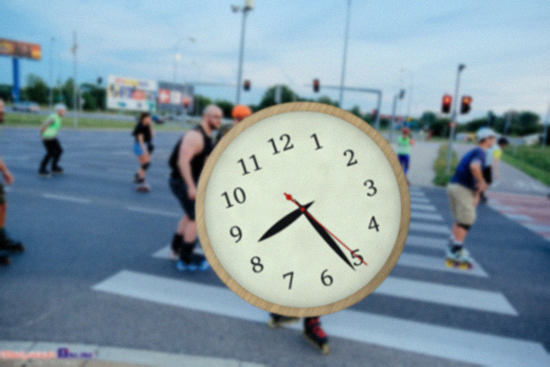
**8:26:25**
